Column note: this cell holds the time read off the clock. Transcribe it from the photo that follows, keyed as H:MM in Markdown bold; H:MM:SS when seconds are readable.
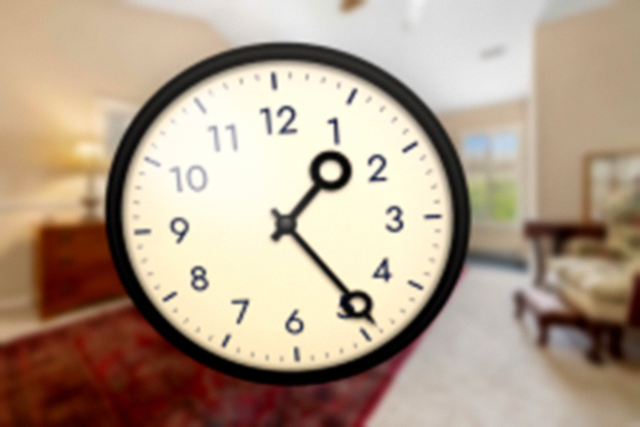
**1:24**
